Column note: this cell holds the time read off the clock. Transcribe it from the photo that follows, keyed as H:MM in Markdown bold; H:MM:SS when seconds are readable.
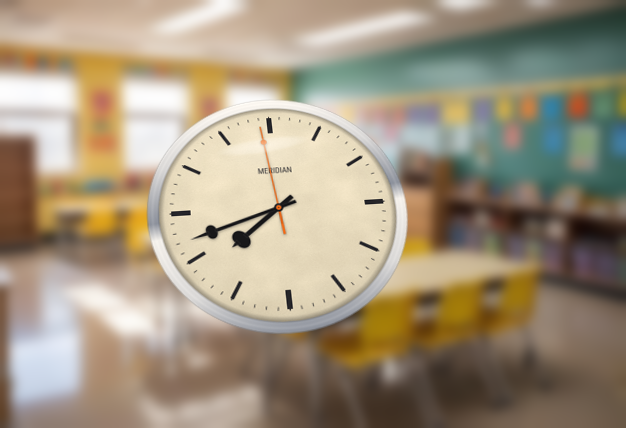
**7:41:59**
